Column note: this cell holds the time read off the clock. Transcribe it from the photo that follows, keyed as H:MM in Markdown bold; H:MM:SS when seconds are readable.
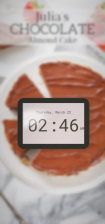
**2:46**
